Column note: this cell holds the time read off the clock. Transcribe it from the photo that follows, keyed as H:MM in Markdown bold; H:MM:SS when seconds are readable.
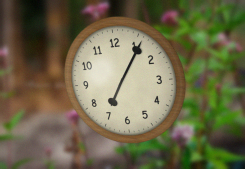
**7:06**
